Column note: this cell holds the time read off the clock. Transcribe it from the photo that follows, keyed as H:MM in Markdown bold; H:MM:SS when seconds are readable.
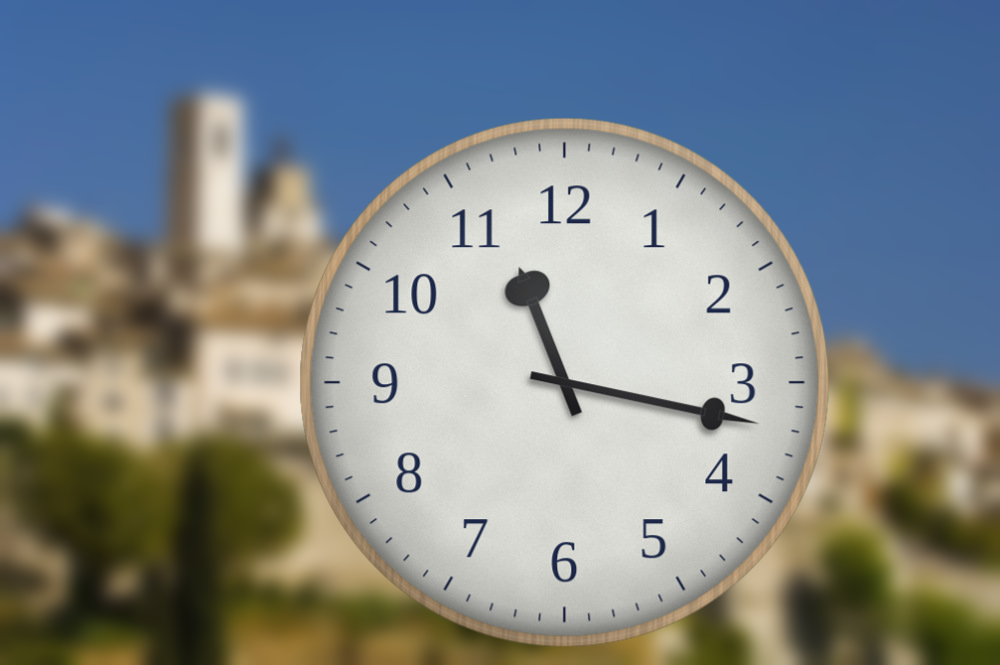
**11:17**
